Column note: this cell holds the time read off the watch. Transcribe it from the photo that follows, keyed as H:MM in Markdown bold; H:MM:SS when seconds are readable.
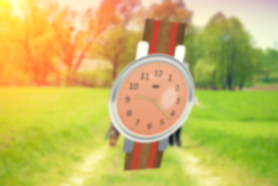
**9:22**
